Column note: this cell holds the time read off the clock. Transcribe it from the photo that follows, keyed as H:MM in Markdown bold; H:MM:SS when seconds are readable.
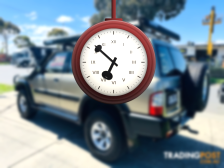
**6:52**
